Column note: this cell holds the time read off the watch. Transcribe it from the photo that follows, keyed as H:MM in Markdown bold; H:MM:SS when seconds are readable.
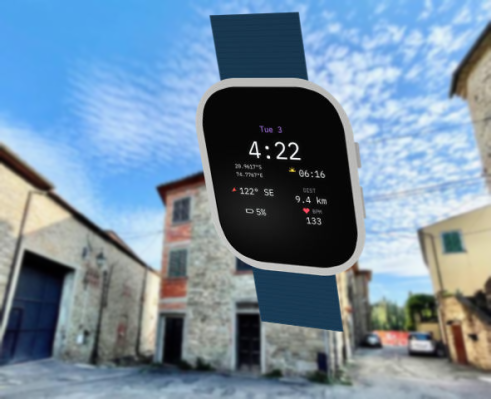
**4:22**
